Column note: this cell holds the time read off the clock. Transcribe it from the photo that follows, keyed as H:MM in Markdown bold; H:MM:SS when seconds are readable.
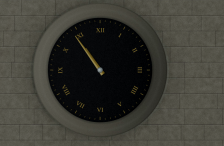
**10:54**
